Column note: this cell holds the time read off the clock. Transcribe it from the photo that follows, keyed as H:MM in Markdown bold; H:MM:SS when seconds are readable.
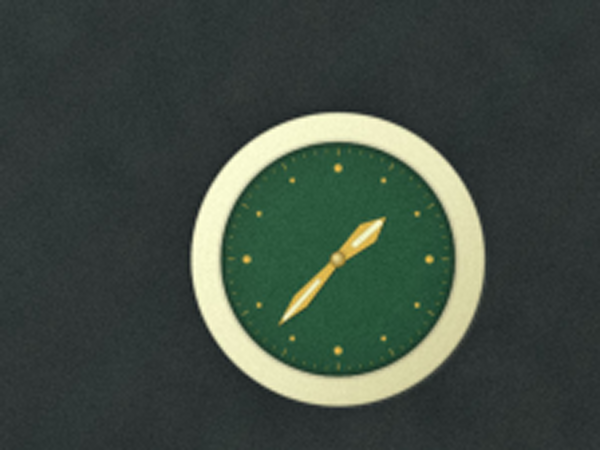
**1:37**
